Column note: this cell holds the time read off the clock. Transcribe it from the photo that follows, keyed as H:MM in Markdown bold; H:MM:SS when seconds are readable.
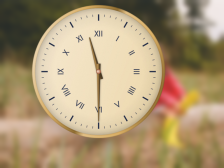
**11:30**
